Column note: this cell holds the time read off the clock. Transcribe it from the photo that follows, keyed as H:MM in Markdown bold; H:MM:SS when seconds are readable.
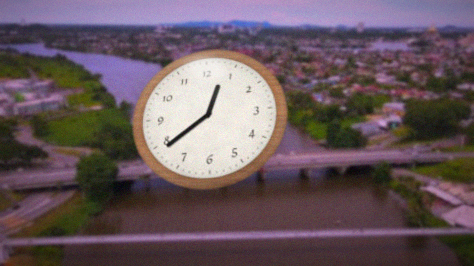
**12:39**
